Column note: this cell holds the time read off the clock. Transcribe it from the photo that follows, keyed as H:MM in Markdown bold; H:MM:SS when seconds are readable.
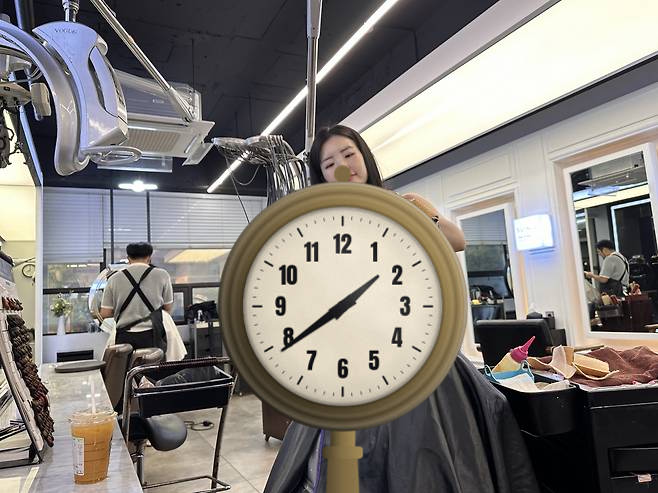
**1:39**
